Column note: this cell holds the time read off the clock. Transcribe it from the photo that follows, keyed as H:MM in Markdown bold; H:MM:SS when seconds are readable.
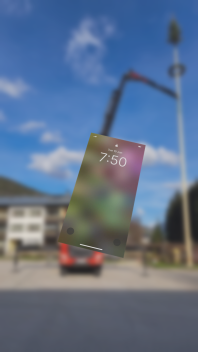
**7:50**
